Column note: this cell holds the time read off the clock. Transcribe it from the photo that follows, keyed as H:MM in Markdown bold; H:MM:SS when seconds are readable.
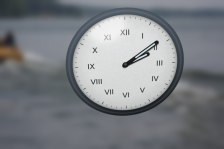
**2:09**
